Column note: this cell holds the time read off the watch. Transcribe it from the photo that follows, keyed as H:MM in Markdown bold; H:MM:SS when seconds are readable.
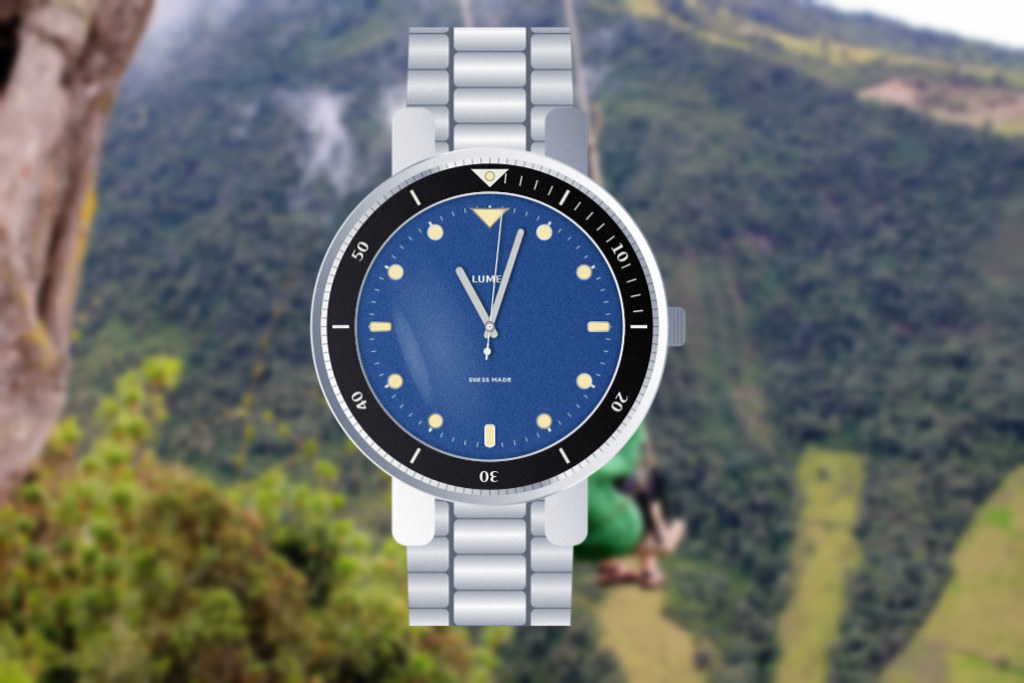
**11:03:01**
